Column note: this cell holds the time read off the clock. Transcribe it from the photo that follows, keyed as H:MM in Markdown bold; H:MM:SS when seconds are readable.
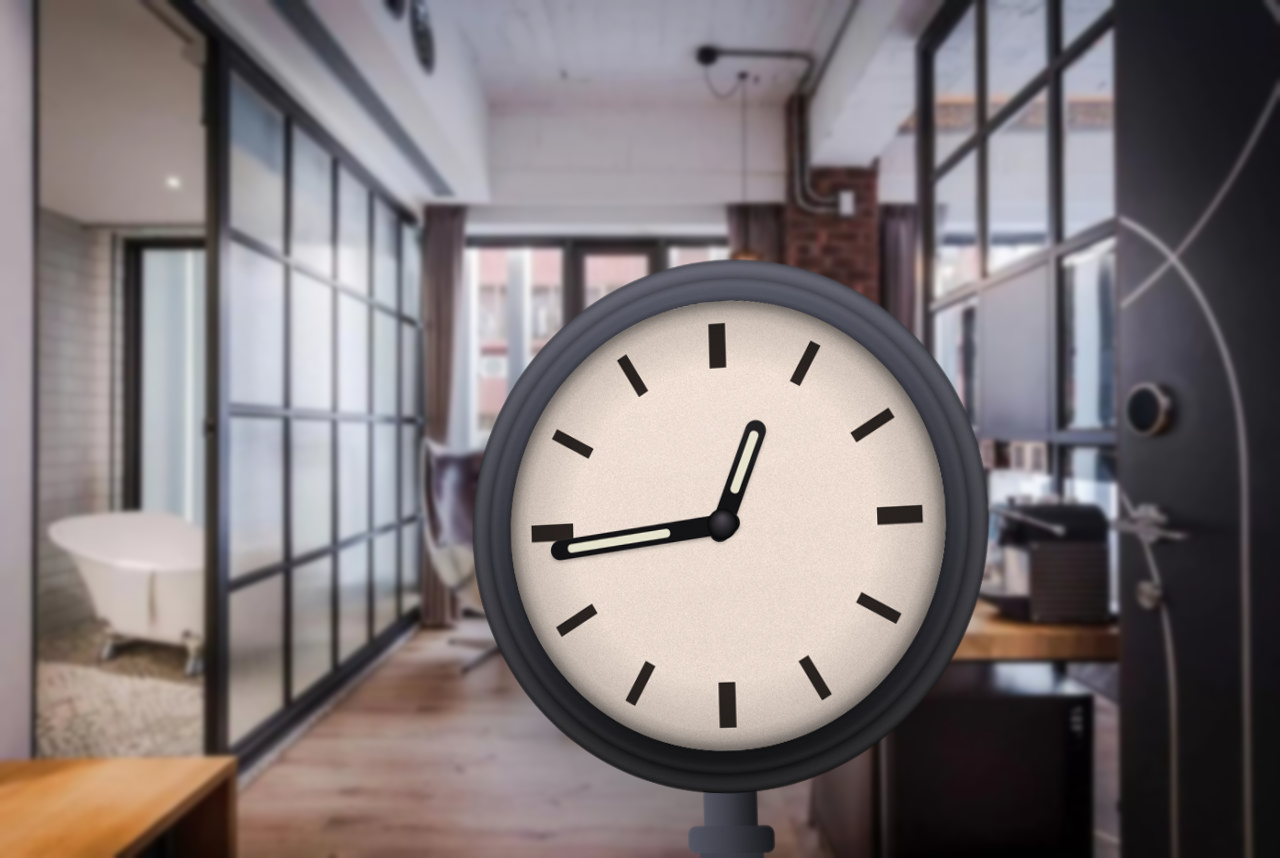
**12:44**
